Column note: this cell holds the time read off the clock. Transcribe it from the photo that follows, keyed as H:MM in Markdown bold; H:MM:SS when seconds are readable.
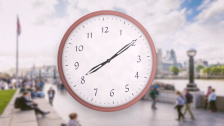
**8:10**
